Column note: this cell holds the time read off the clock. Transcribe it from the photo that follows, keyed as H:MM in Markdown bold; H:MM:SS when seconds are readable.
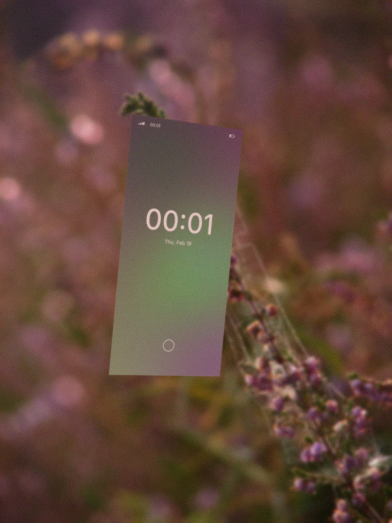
**0:01**
